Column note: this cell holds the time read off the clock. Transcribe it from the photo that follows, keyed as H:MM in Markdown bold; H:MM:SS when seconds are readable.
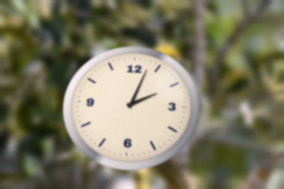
**2:03**
